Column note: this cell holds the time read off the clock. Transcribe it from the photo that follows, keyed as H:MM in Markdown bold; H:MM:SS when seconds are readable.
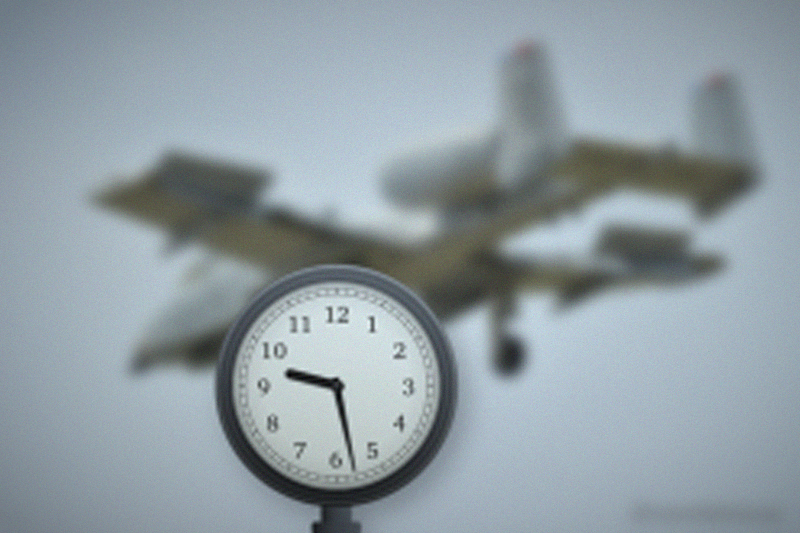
**9:28**
